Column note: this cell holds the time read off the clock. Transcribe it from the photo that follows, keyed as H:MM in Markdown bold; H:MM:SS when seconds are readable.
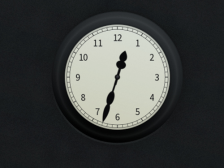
**12:33**
